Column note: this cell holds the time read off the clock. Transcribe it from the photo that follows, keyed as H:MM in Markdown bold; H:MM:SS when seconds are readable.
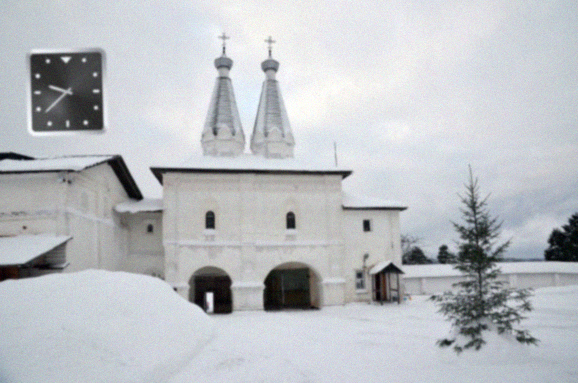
**9:38**
